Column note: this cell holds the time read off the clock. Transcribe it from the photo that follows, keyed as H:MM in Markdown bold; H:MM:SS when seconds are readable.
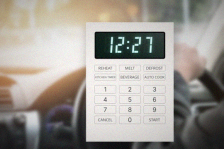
**12:27**
